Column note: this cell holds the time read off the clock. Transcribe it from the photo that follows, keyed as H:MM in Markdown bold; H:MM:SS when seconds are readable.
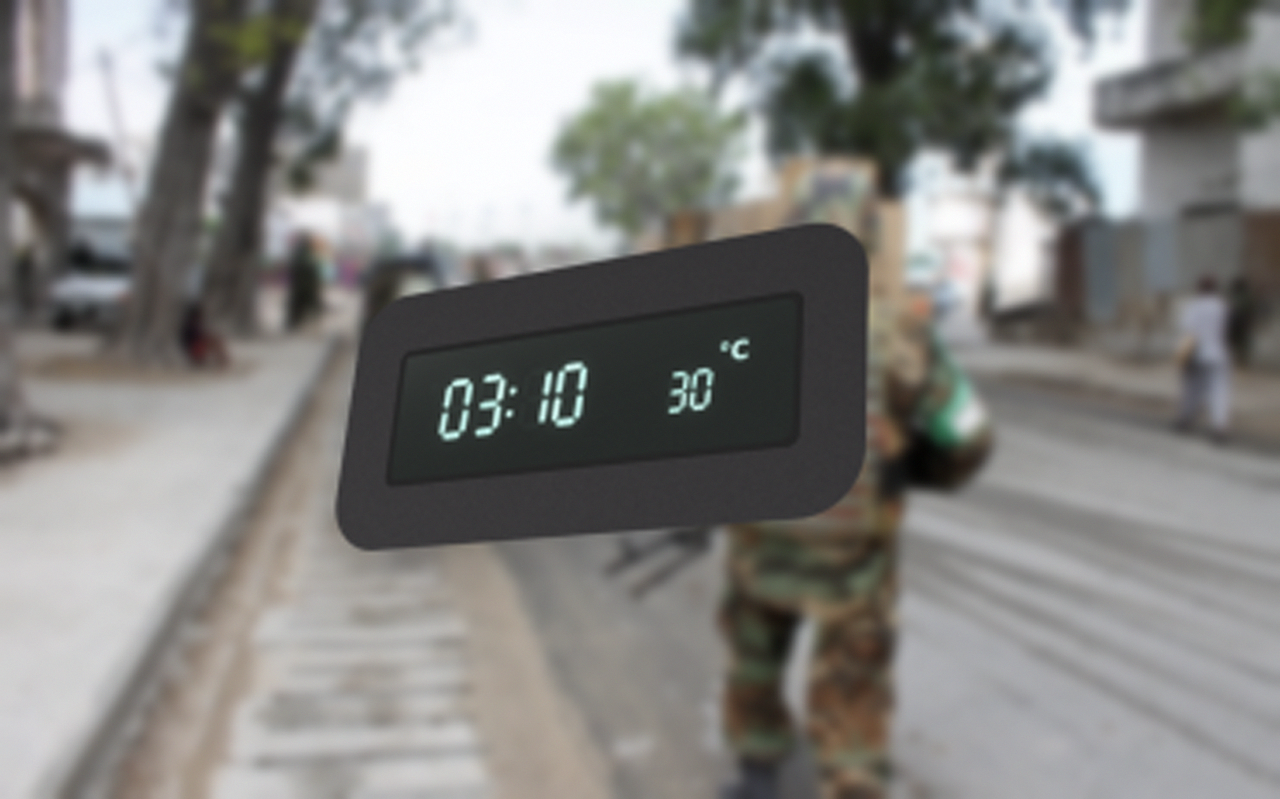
**3:10**
